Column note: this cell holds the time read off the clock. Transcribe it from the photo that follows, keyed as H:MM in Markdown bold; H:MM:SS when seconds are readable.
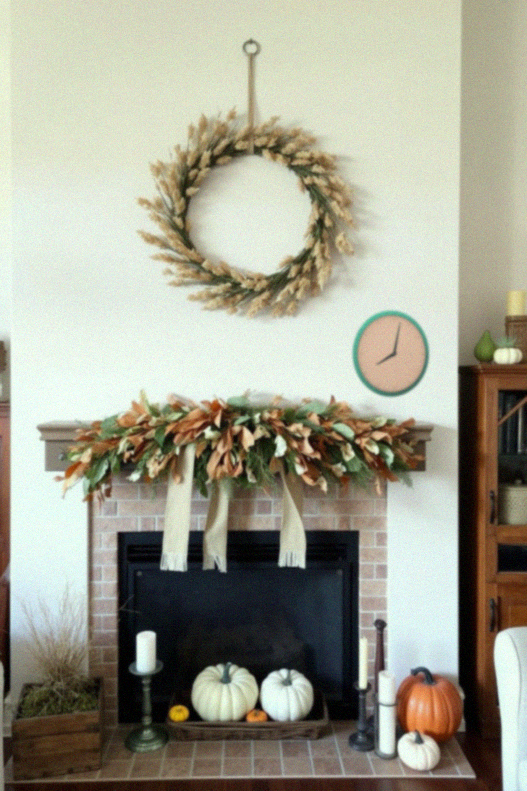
**8:02**
